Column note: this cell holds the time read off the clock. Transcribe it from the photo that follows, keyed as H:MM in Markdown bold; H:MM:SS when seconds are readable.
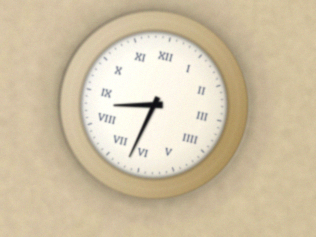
**8:32**
